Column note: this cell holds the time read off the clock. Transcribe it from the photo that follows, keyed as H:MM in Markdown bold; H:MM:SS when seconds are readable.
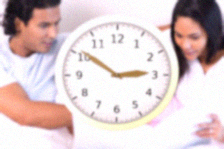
**2:51**
